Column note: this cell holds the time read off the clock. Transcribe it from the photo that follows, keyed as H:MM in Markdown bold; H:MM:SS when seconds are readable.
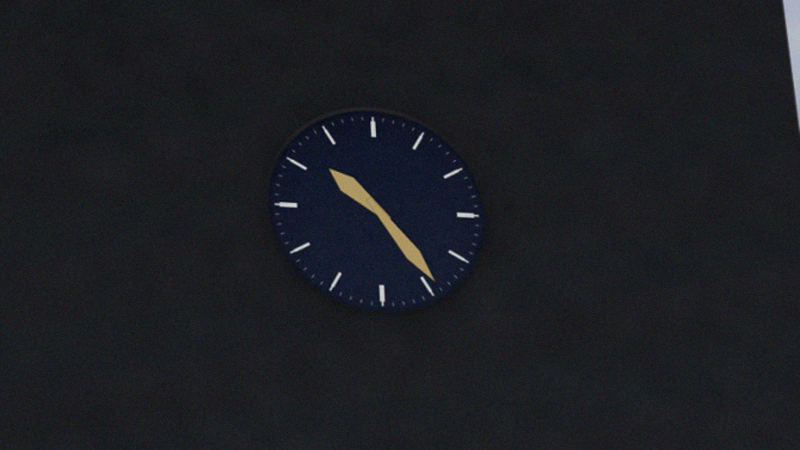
**10:24**
